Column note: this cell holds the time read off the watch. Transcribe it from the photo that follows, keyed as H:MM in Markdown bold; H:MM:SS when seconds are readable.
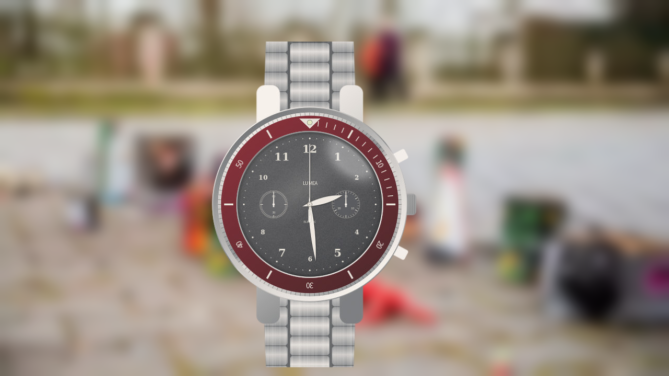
**2:29**
